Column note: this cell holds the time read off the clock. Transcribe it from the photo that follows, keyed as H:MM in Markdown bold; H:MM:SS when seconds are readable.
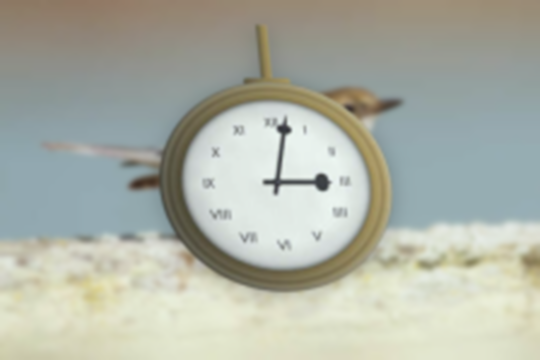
**3:02**
